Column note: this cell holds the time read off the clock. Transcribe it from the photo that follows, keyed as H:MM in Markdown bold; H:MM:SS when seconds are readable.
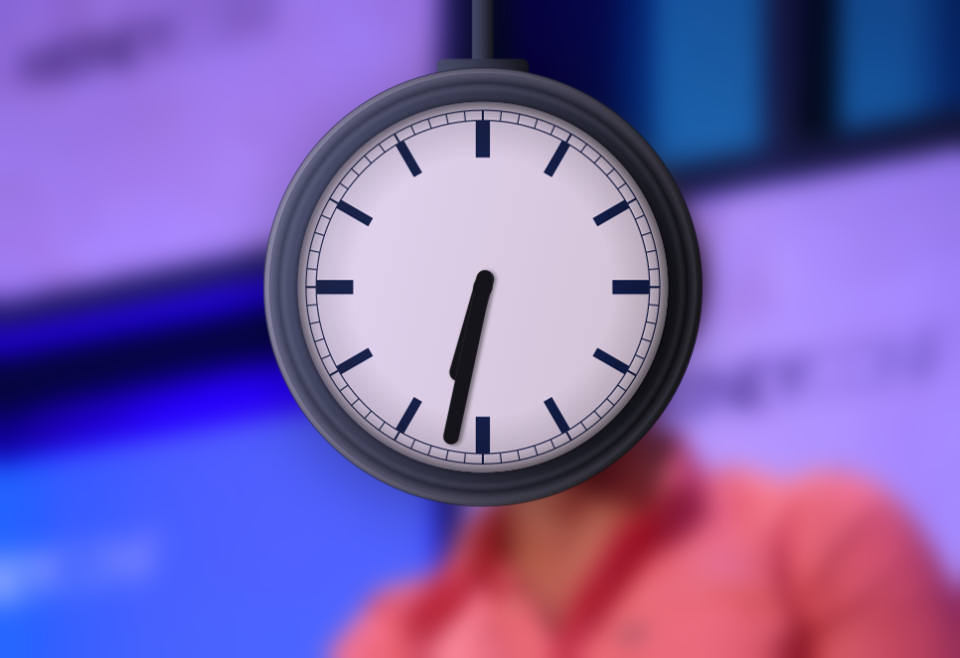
**6:32**
